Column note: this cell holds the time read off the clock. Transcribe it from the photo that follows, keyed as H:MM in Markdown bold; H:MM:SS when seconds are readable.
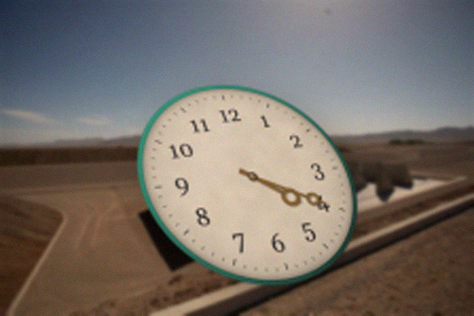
**4:20**
